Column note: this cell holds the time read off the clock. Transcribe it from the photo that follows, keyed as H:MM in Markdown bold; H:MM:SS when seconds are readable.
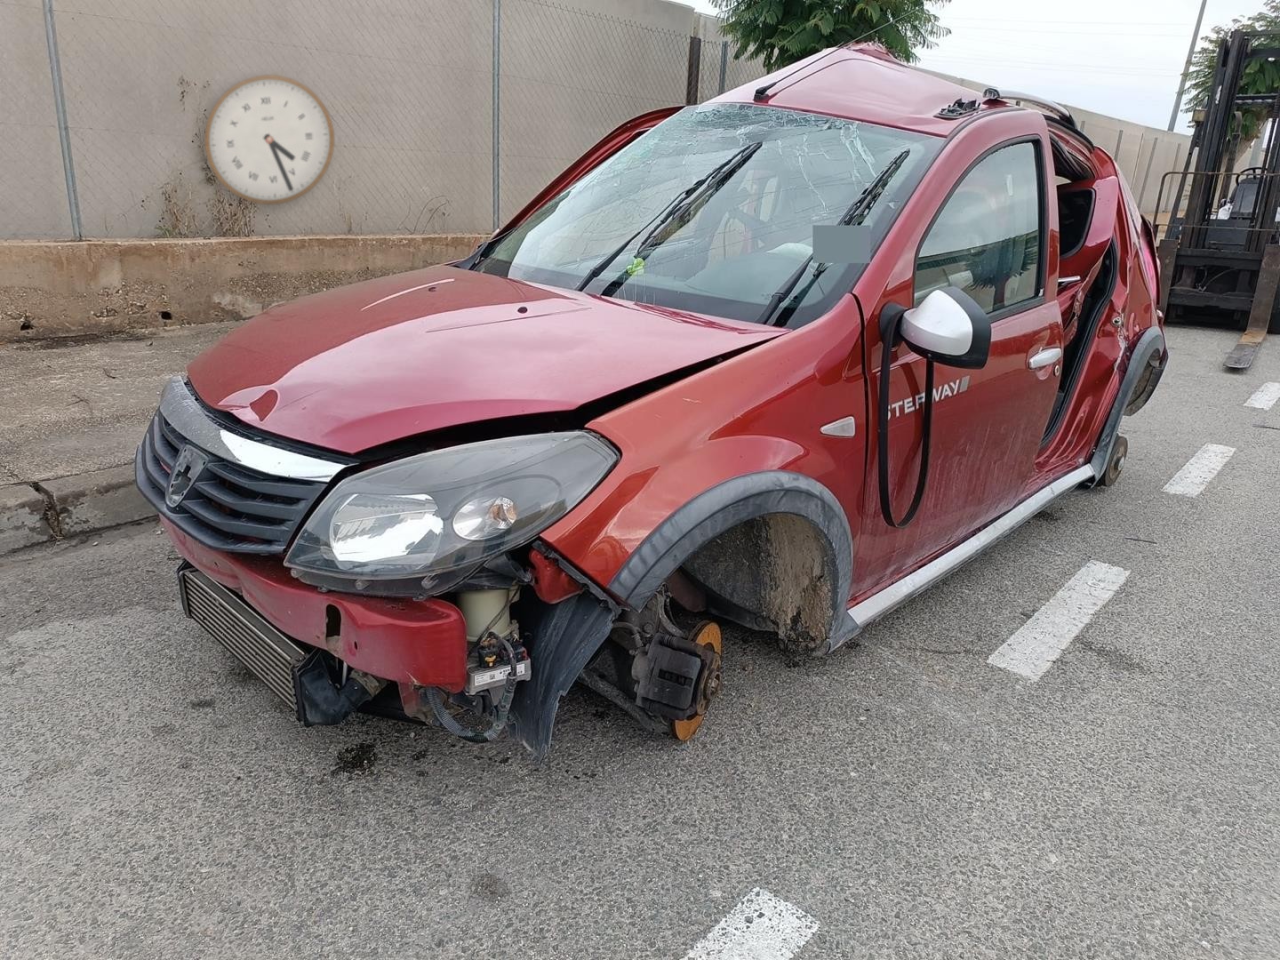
**4:27**
